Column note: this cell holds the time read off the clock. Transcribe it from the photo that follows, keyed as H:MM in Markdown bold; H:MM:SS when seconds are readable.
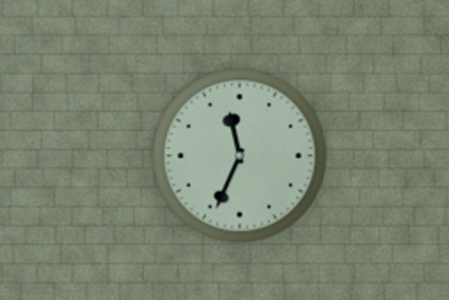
**11:34**
